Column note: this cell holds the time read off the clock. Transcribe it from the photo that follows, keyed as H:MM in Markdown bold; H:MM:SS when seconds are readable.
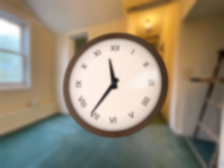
**11:36**
